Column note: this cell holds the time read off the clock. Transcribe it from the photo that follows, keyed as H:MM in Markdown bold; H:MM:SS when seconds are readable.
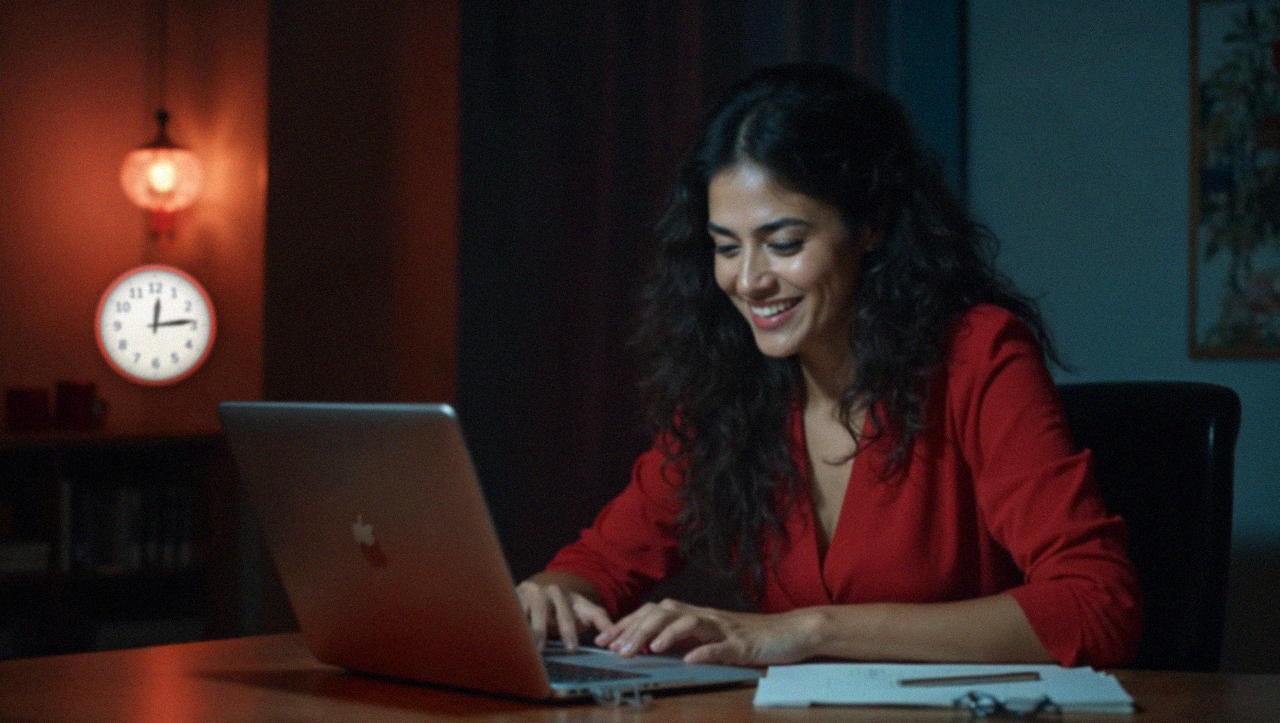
**12:14**
